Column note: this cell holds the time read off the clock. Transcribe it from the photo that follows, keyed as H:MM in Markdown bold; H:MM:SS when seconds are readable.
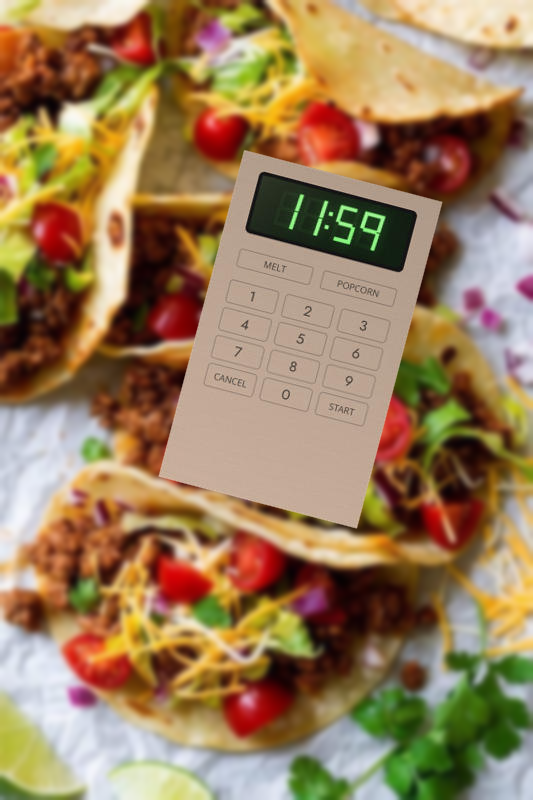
**11:59**
